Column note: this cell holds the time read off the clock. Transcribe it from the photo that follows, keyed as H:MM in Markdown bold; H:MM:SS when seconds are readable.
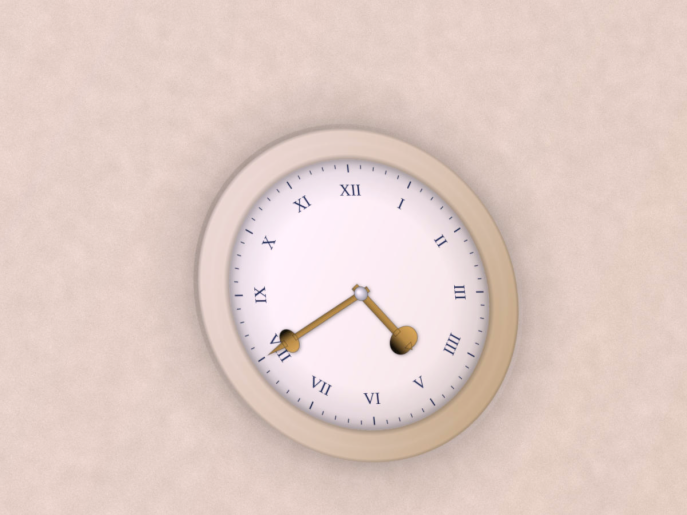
**4:40**
